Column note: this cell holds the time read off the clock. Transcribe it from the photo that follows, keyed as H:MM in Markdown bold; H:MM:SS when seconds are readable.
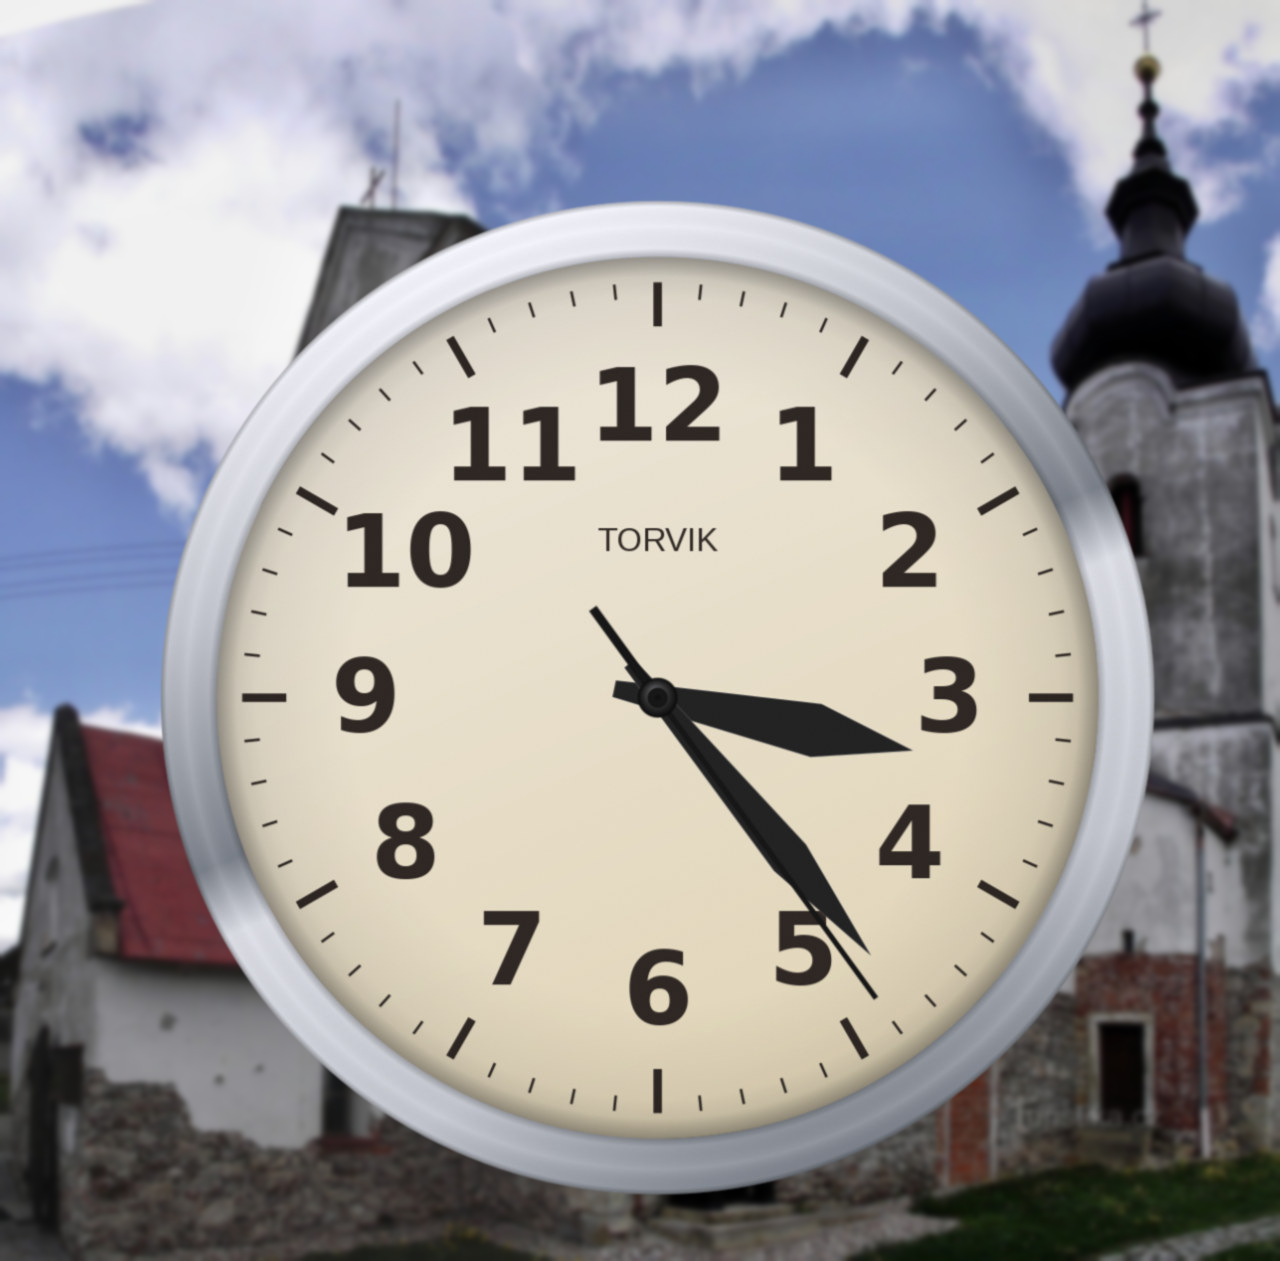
**3:23:24**
